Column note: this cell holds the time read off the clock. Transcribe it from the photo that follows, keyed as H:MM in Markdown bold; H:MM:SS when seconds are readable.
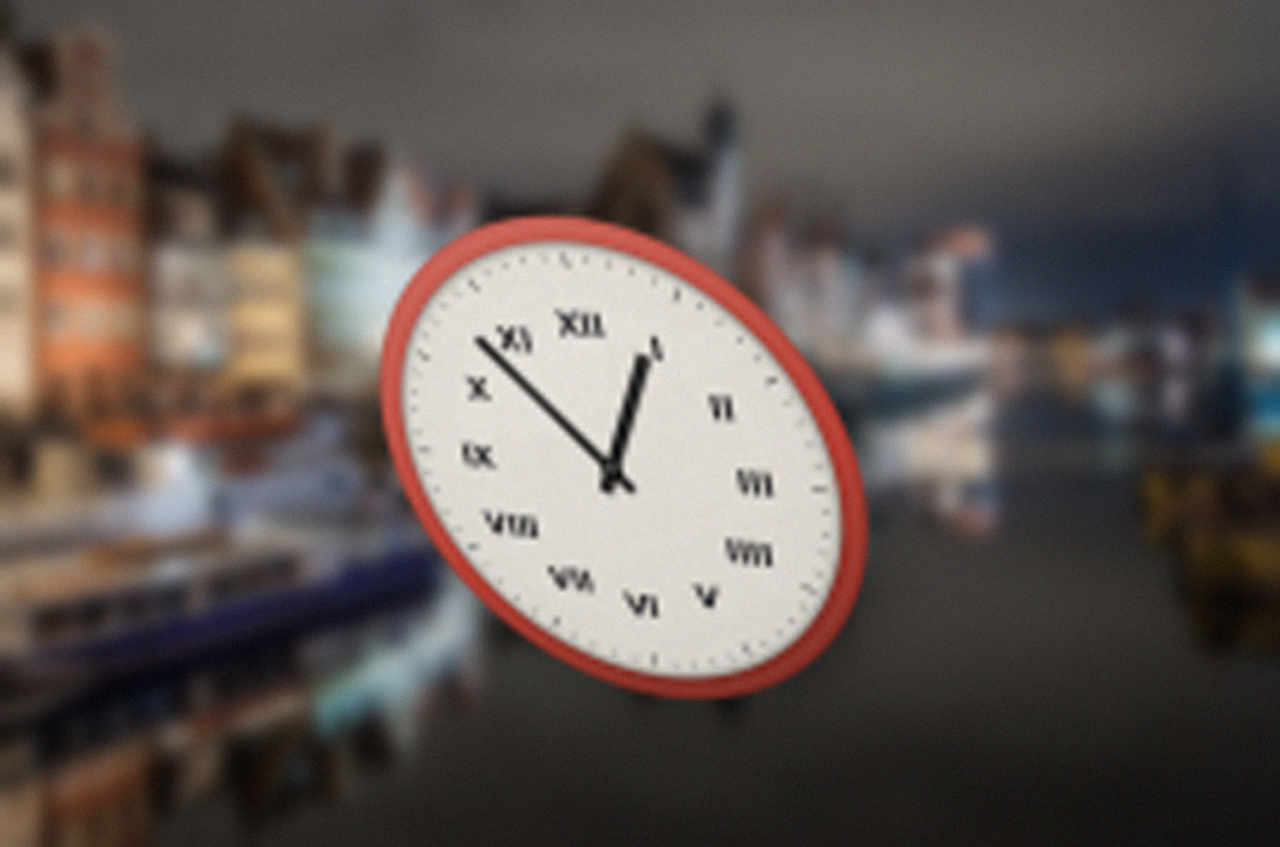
**12:53**
